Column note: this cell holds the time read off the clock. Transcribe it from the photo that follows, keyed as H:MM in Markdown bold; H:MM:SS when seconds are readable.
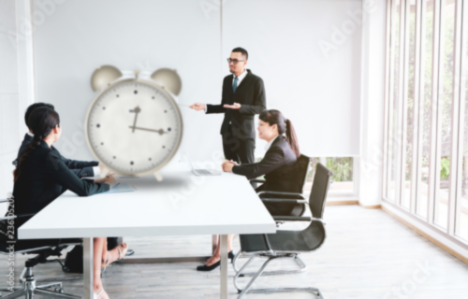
**12:16**
